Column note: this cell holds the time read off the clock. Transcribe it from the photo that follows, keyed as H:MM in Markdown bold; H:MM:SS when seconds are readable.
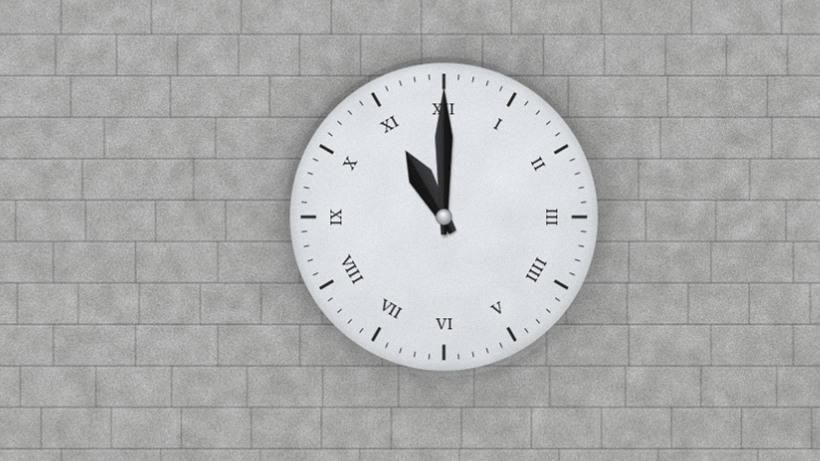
**11:00**
